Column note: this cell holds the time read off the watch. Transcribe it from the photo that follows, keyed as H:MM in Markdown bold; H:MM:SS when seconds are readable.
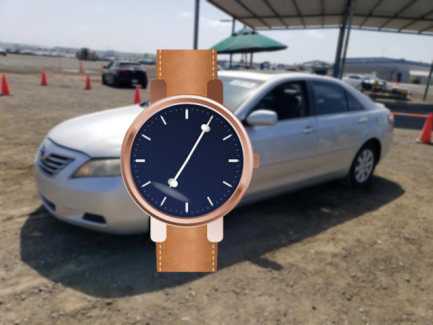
**7:05**
